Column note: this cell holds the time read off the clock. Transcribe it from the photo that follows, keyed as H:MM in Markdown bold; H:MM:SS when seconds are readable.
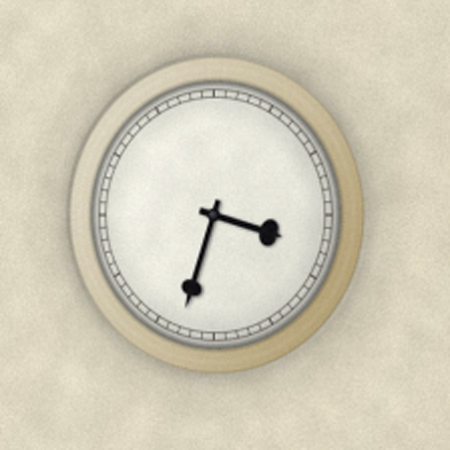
**3:33**
